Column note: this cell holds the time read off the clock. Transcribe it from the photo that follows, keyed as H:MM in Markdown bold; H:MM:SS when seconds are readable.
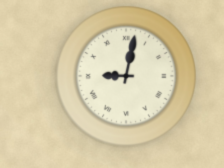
**9:02**
